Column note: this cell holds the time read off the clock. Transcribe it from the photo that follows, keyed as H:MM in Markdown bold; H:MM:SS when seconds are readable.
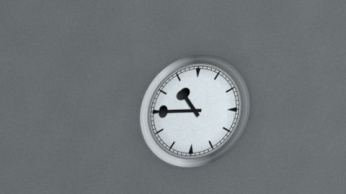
**10:45**
